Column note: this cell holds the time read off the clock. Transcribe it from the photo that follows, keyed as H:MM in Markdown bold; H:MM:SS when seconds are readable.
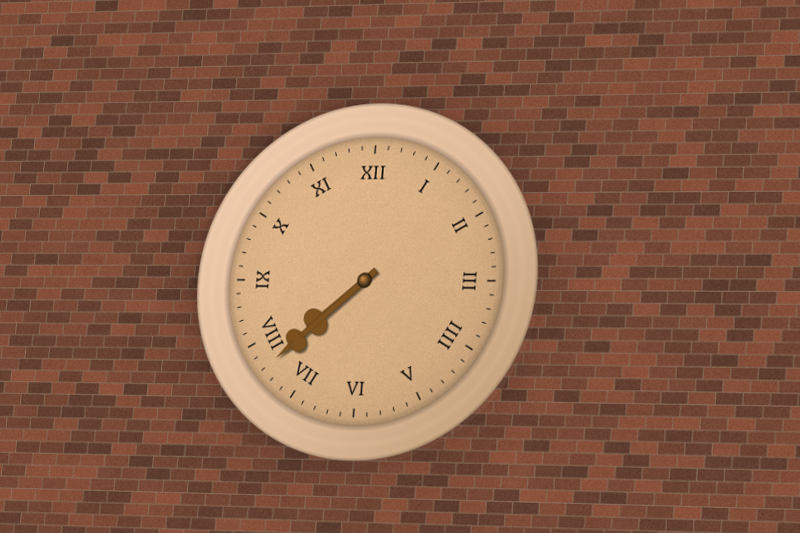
**7:38**
